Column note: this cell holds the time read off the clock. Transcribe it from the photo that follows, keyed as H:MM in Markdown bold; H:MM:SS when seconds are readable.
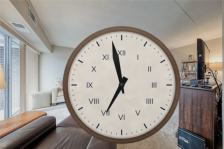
**6:58**
